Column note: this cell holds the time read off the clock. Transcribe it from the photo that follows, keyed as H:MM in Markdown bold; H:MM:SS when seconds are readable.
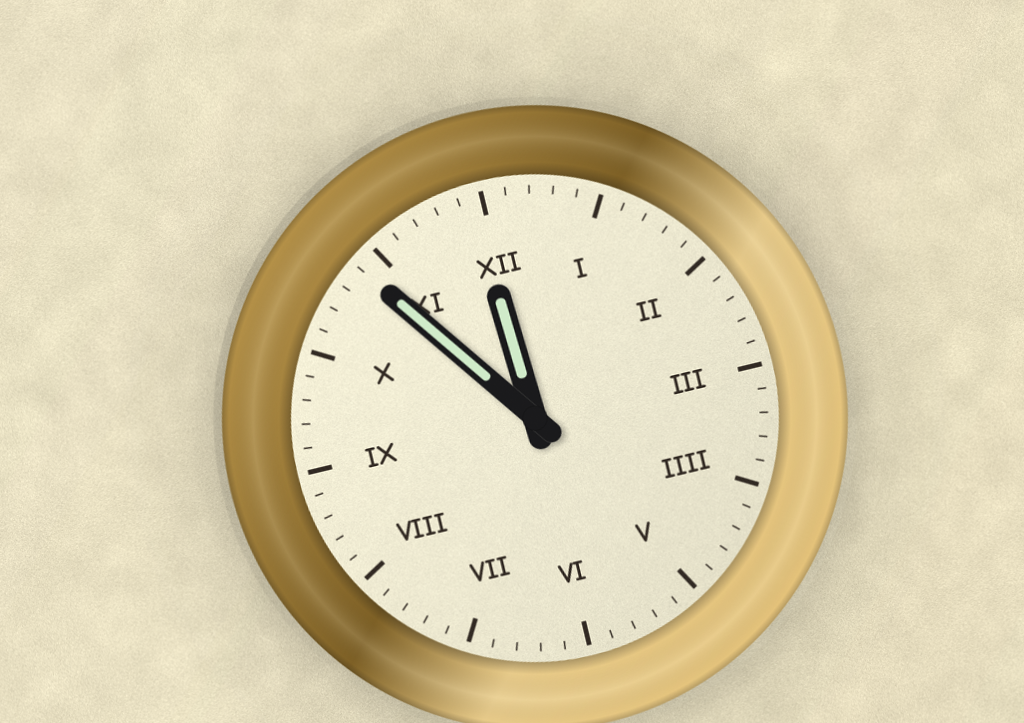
**11:54**
